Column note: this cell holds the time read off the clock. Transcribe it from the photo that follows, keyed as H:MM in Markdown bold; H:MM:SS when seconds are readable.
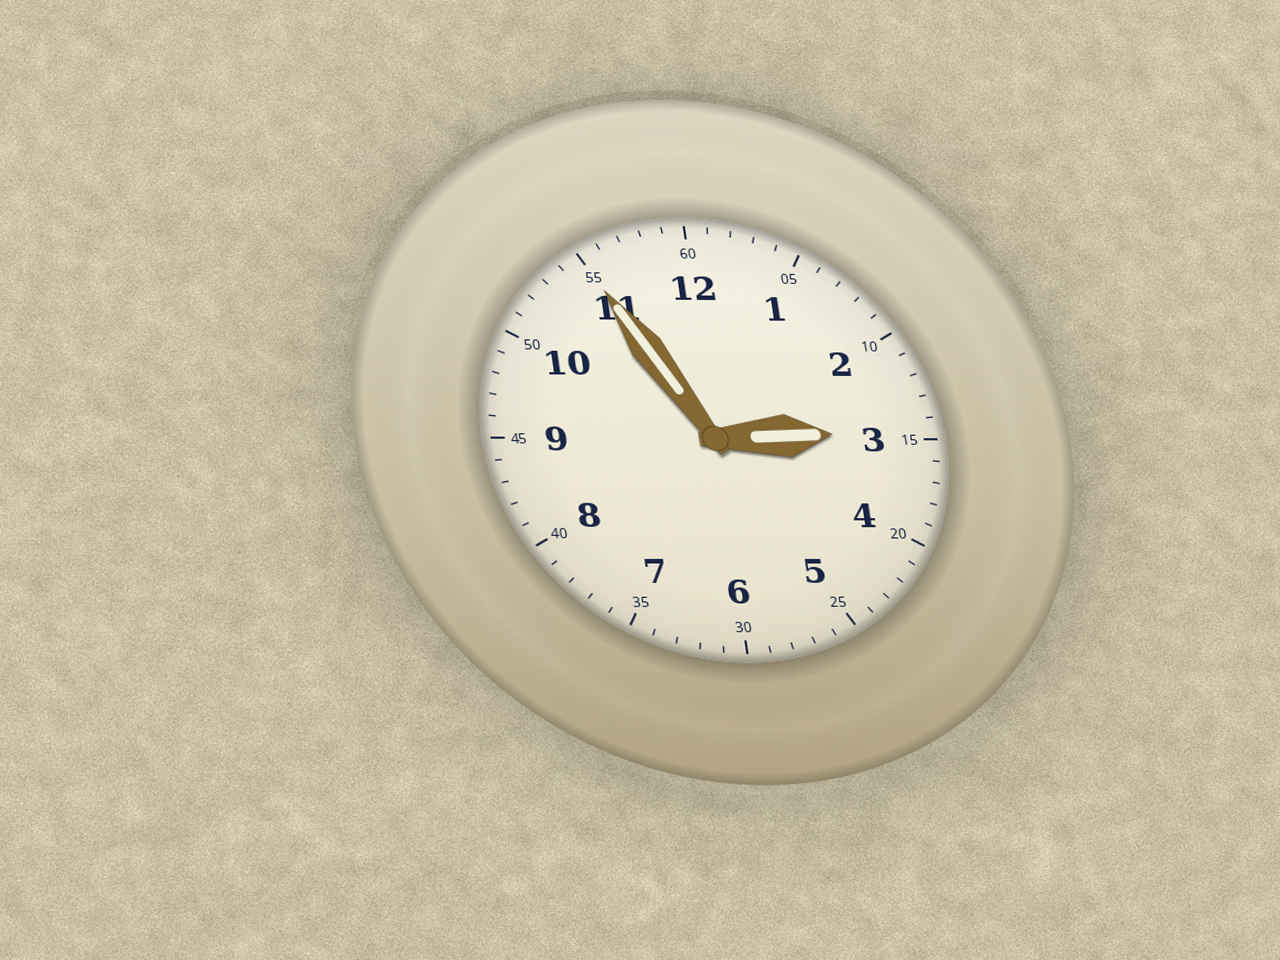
**2:55**
